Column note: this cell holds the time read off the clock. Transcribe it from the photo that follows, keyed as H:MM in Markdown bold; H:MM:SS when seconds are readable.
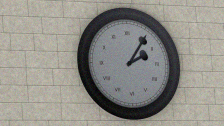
**2:06**
